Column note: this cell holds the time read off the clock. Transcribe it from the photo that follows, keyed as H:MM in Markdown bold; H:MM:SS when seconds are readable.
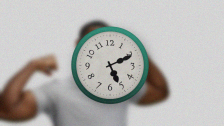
**5:11**
